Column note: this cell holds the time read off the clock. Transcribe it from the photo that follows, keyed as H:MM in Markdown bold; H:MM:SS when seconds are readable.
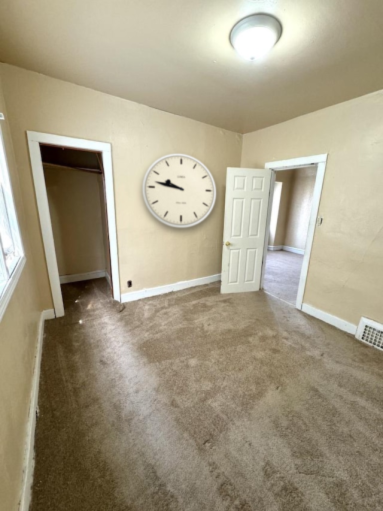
**9:47**
